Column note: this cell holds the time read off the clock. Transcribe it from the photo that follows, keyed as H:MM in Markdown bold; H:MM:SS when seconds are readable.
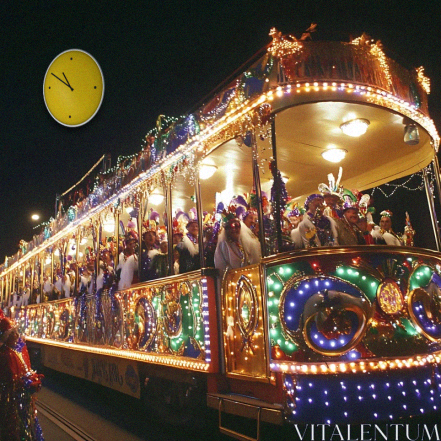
**10:50**
